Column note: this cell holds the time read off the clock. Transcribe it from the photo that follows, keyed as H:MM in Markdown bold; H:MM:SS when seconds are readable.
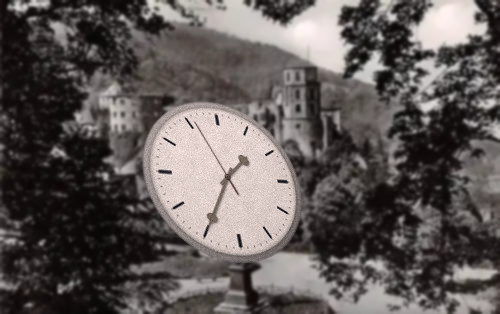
**1:34:56**
